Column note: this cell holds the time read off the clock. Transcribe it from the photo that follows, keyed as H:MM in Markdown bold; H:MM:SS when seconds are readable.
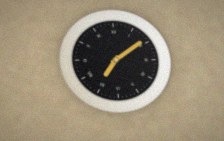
**7:09**
